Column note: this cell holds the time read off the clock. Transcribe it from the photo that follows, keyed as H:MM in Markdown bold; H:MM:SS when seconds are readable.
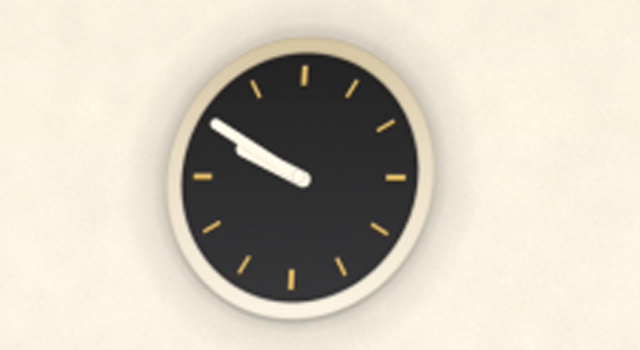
**9:50**
